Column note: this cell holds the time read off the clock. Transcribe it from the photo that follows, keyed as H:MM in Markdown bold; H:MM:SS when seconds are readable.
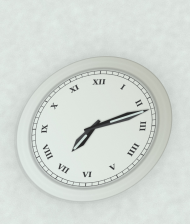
**7:12**
